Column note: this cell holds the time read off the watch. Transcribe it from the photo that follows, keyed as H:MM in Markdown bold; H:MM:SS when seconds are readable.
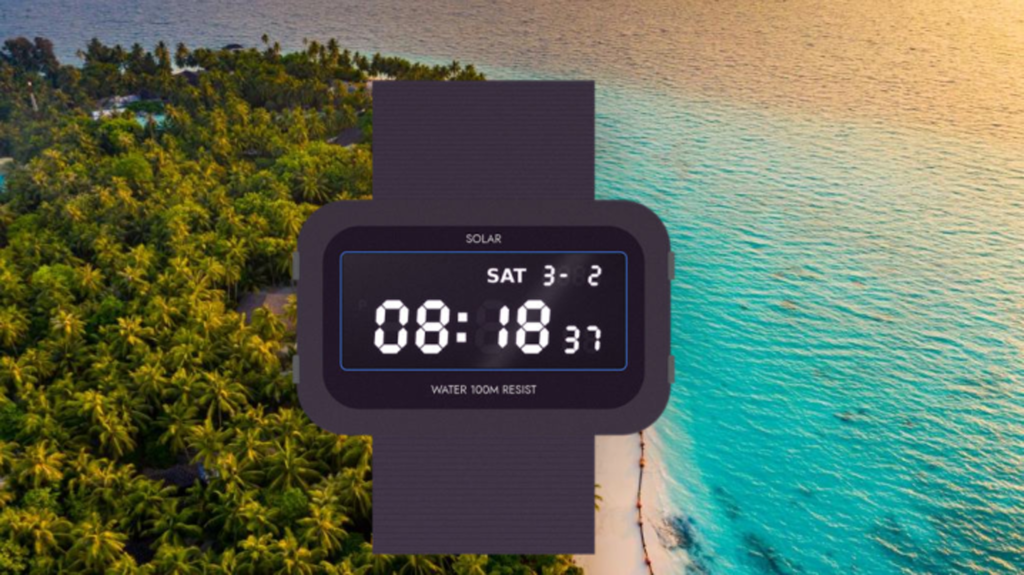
**8:18:37**
